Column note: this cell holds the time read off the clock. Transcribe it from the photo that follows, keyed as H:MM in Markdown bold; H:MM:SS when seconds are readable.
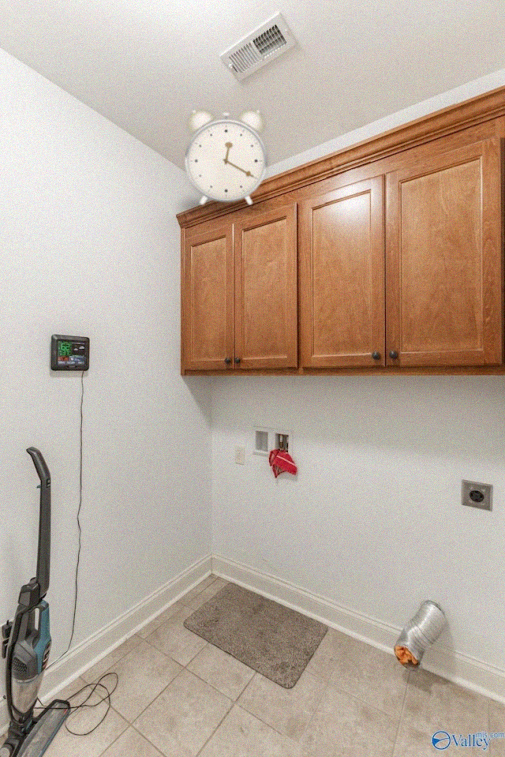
**12:20**
